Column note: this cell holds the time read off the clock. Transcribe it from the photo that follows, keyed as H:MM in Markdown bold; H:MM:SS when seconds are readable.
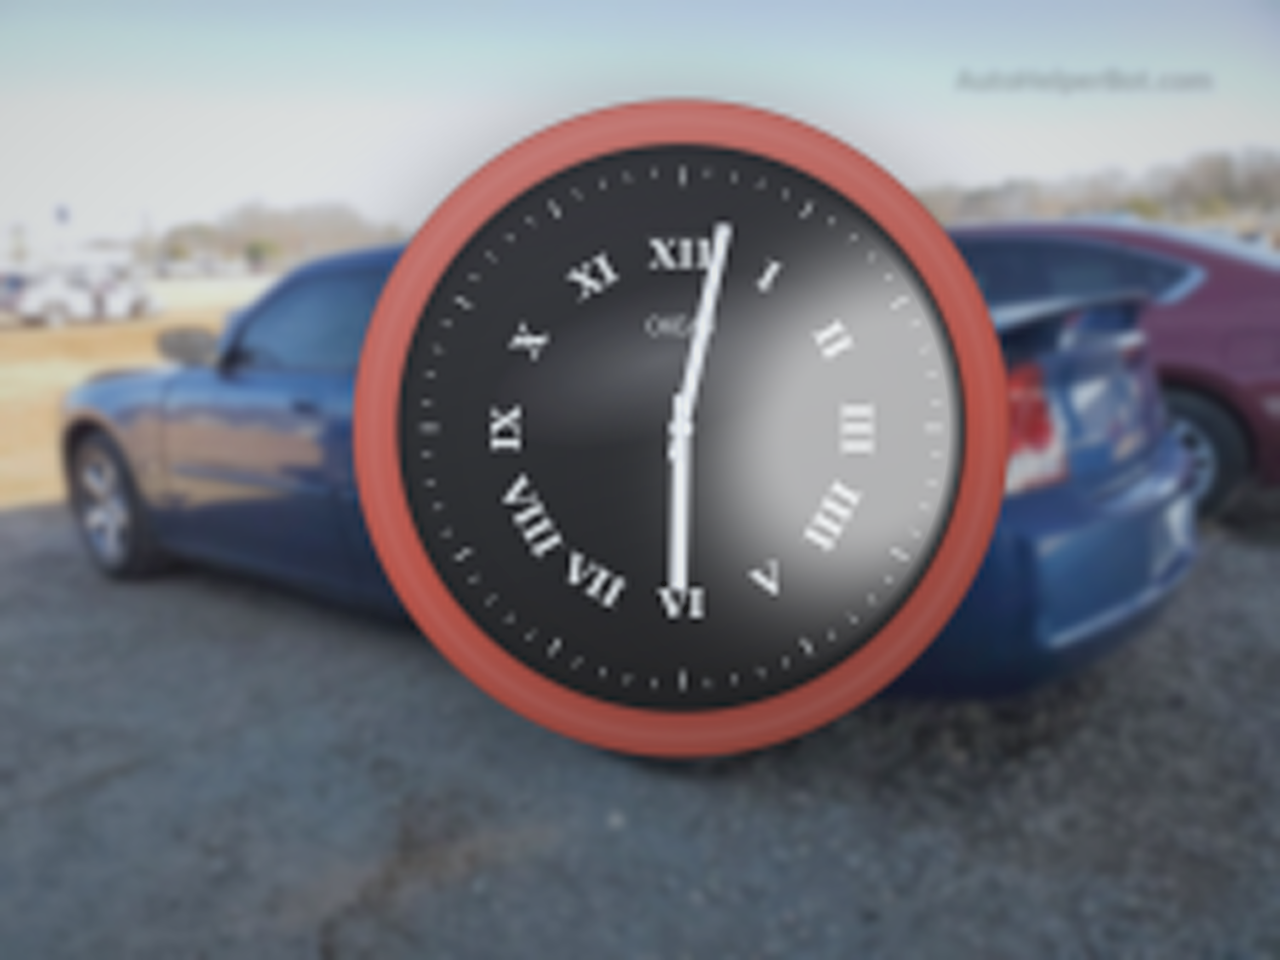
**6:02**
